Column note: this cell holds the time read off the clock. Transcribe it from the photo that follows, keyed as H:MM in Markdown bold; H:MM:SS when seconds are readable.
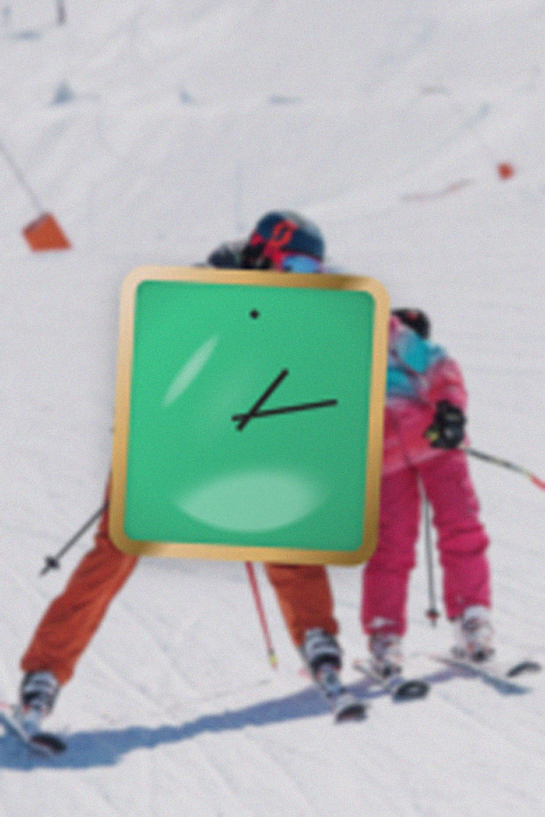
**1:13**
